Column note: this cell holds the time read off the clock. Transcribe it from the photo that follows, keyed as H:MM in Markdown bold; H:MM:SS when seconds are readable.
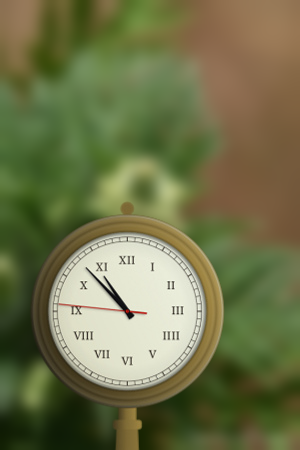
**10:52:46**
